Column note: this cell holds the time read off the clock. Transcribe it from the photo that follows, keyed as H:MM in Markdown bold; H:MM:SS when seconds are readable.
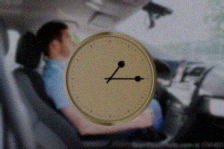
**1:15**
